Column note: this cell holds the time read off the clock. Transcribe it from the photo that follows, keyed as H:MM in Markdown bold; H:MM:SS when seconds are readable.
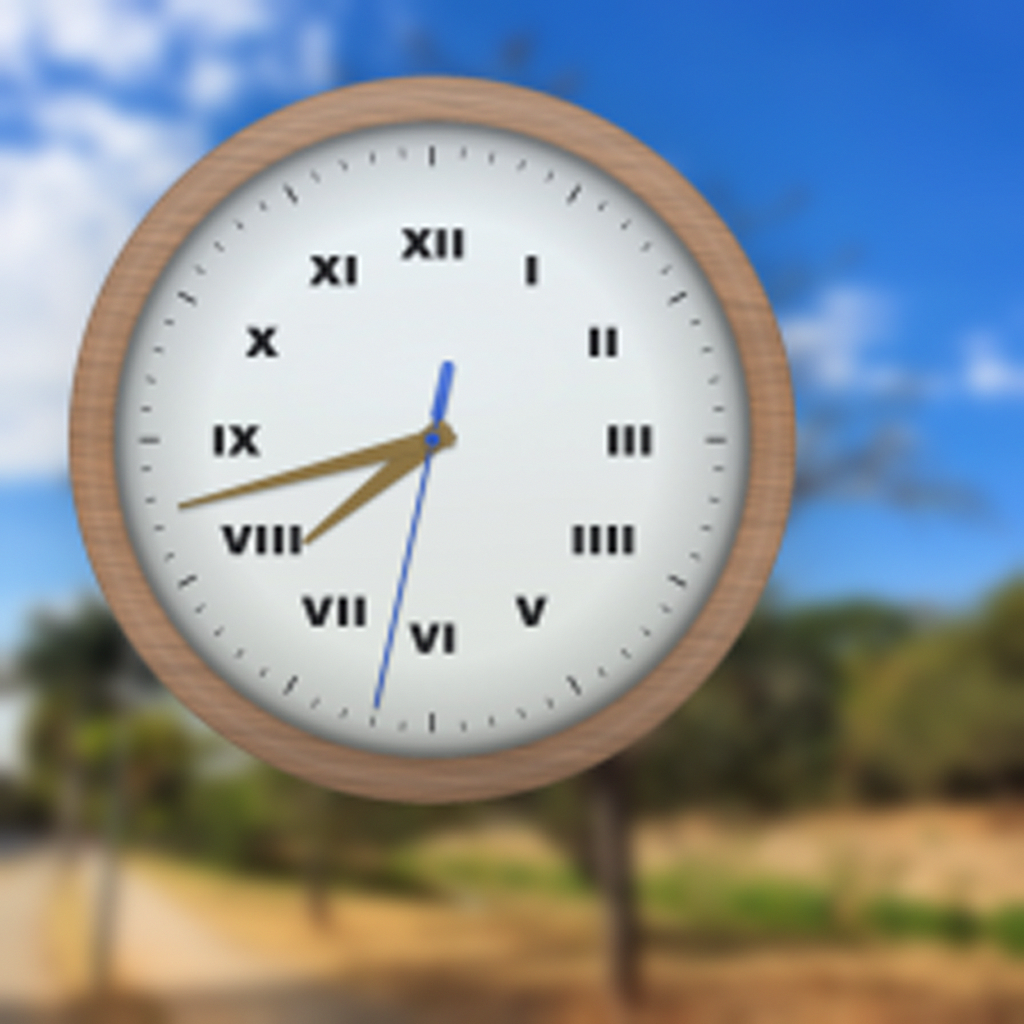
**7:42:32**
